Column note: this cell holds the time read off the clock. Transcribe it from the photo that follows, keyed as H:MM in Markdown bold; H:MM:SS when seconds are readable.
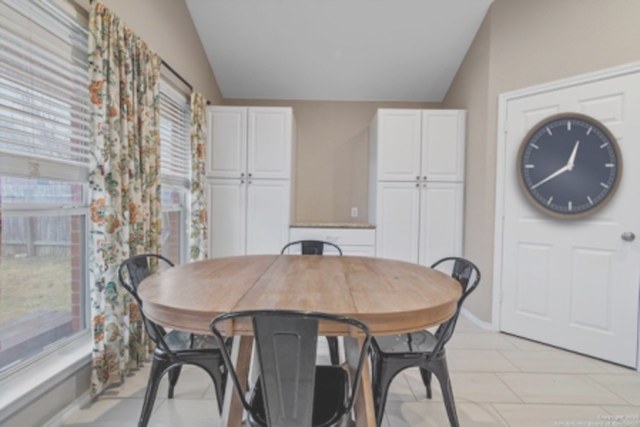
**12:40**
